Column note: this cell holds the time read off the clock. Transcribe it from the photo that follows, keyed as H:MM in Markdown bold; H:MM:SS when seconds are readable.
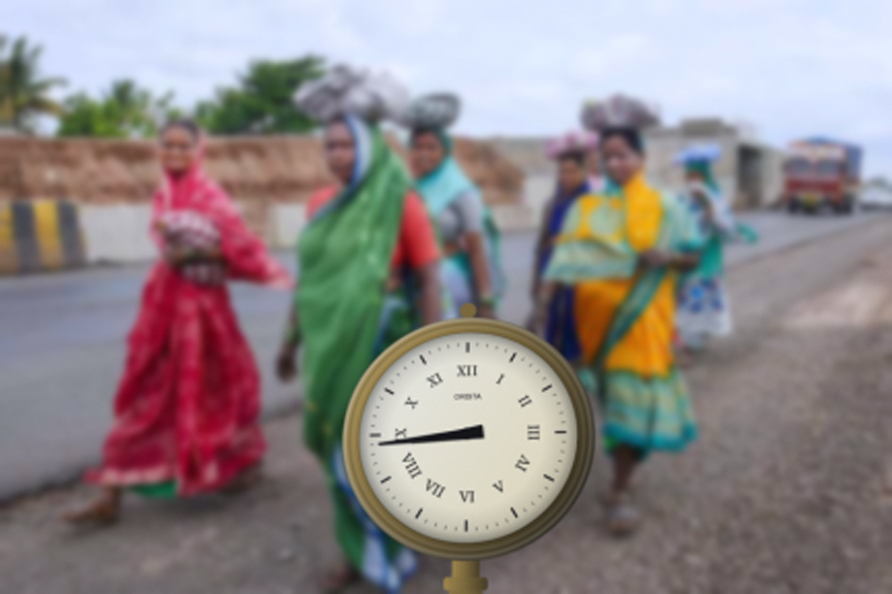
**8:44**
